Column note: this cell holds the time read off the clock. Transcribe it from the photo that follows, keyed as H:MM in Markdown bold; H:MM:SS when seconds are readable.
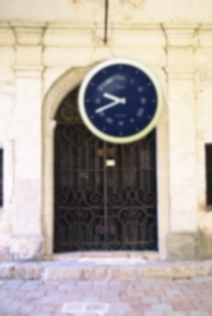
**9:41**
